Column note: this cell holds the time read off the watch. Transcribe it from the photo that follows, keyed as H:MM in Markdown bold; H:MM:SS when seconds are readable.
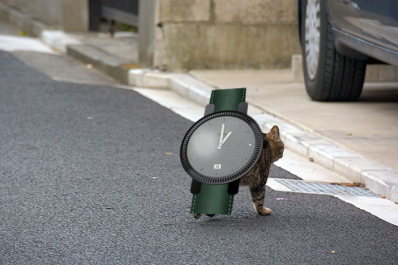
**1:00**
